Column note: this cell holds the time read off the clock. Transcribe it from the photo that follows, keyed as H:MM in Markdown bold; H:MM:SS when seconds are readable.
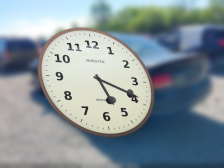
**5:19**
